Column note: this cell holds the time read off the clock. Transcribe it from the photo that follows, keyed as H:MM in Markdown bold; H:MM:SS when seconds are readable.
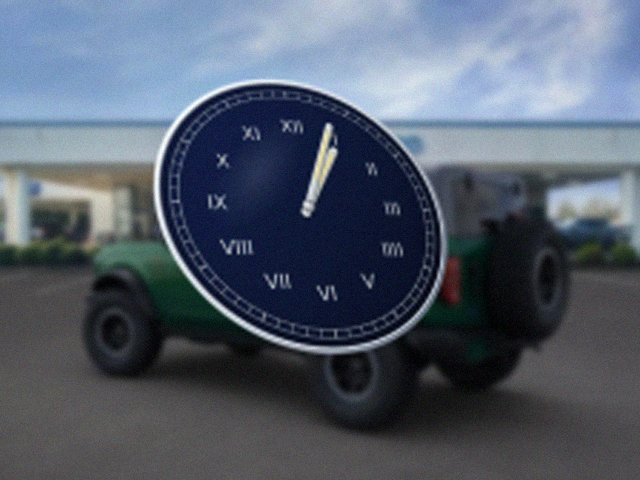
**1:04**
